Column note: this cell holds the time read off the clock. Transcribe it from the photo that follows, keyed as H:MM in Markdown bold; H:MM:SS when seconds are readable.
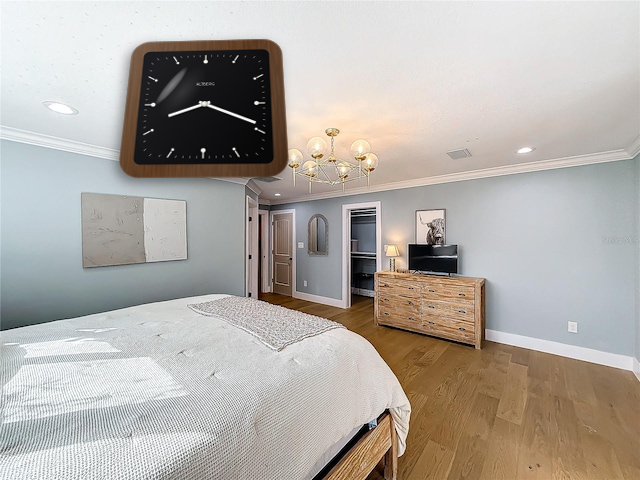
**8:19**
